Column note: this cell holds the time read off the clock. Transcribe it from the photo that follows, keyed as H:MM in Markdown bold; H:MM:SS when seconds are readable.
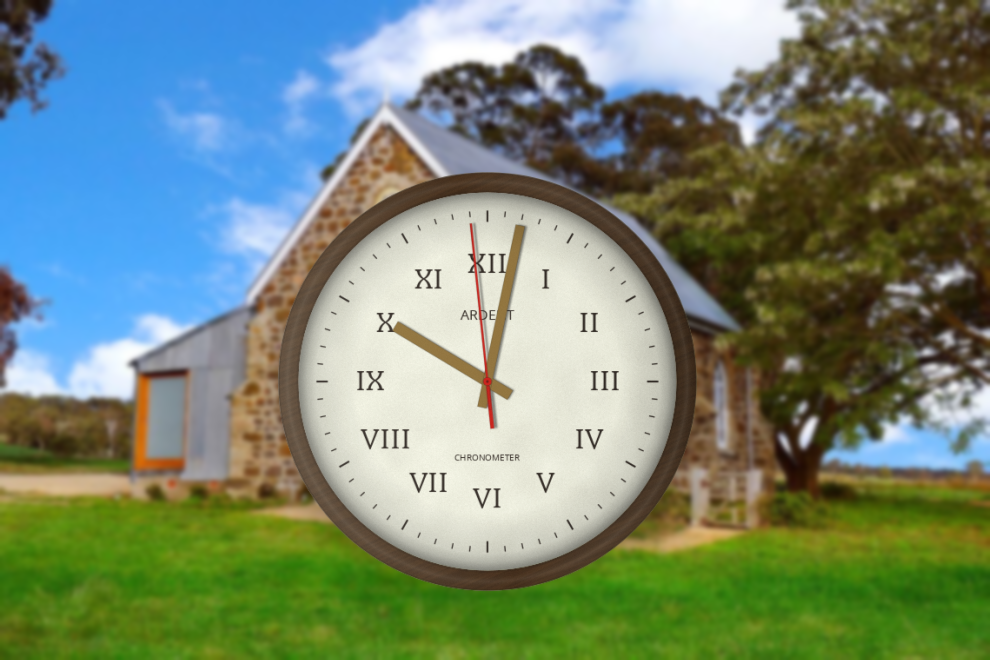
**10:01:59**
